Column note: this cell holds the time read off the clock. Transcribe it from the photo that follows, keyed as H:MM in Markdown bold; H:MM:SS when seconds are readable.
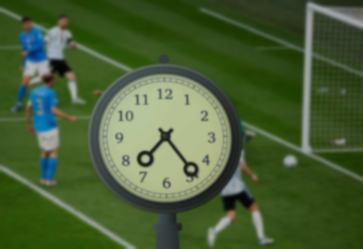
**7:24**
